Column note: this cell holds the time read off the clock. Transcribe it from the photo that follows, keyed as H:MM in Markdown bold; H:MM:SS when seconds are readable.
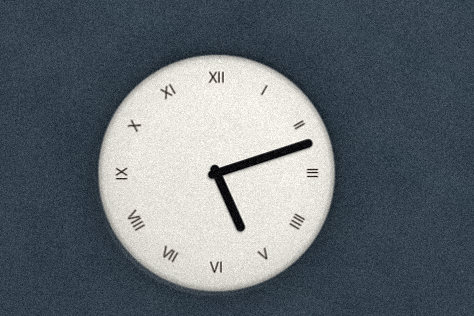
**5:12**
